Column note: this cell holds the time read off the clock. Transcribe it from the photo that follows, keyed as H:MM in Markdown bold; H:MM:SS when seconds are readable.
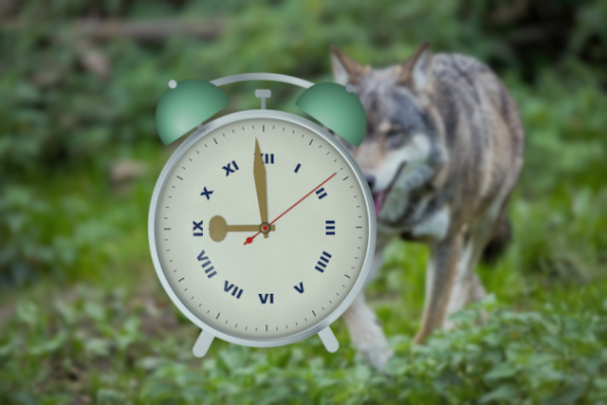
**8:59:09**
